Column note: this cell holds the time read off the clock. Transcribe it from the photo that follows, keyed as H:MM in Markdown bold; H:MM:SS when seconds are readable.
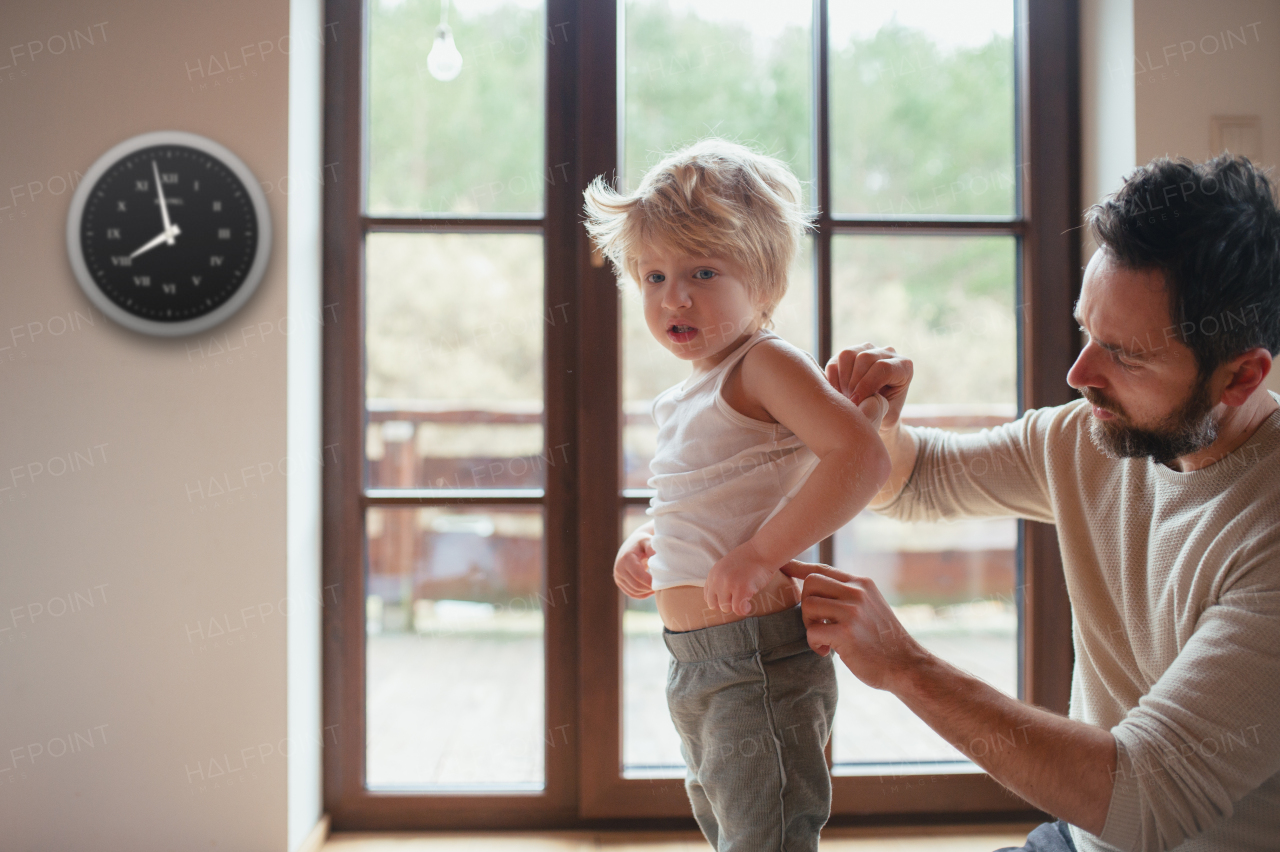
**7:58**
